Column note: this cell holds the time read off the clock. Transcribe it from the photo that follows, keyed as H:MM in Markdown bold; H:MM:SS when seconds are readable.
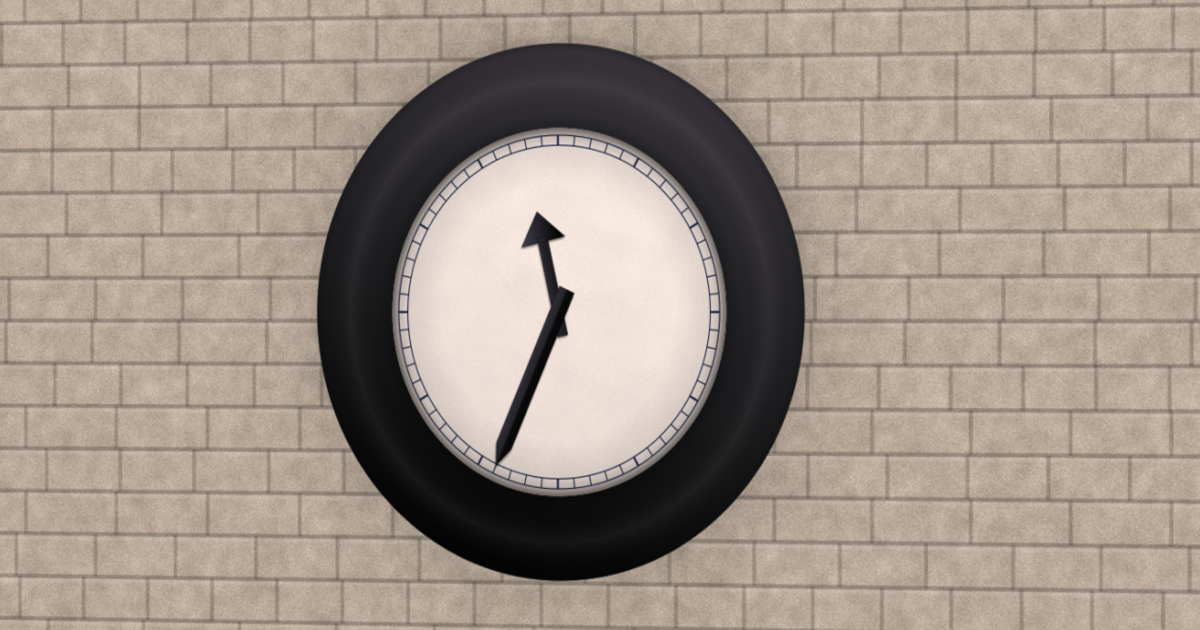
**11:34**
